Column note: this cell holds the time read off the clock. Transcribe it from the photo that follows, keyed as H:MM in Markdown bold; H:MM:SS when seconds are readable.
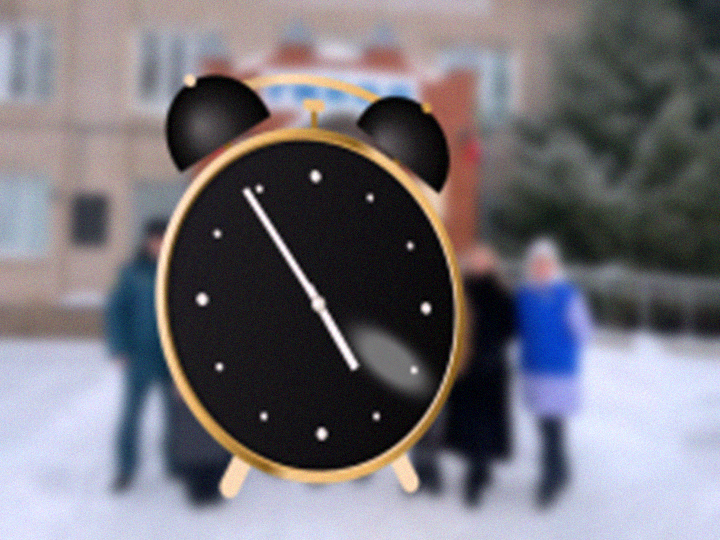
**4:54**
